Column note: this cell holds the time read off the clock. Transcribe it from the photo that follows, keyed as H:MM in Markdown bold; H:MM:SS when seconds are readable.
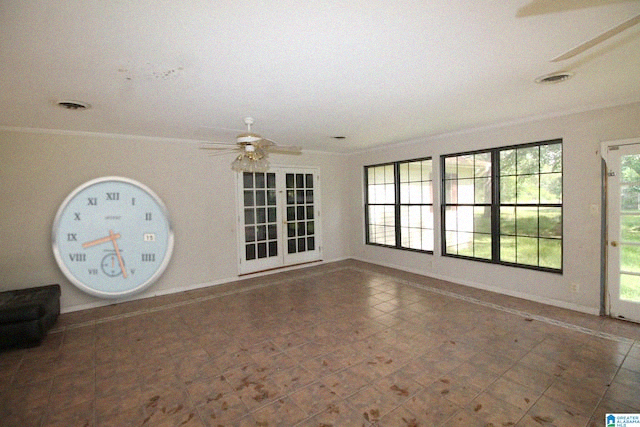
**8:27**
